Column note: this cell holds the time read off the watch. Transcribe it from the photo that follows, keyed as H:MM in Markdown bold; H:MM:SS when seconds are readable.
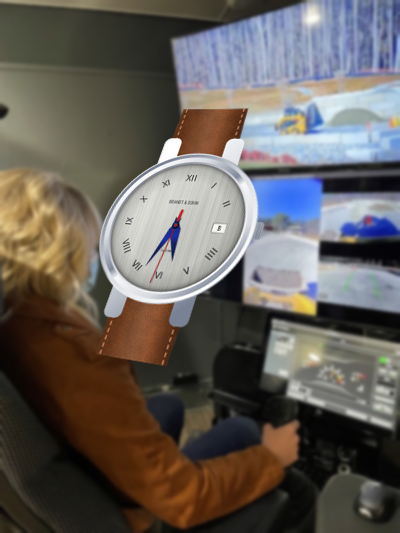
**5:33:31**
